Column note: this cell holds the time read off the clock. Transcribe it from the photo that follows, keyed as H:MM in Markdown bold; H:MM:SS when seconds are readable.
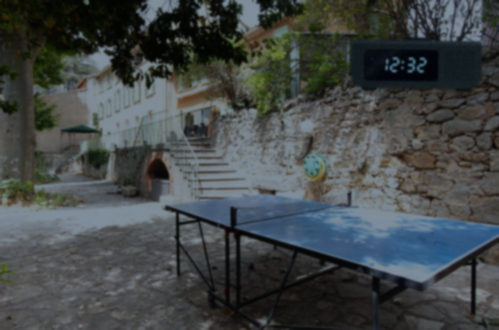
**12:32**
